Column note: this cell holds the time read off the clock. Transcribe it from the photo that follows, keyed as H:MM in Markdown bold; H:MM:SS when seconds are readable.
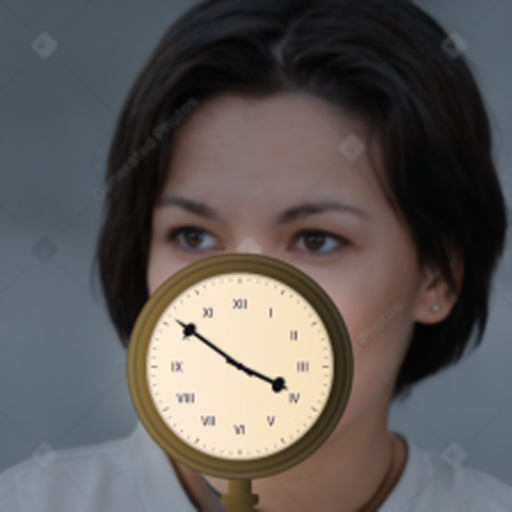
**3:51**
